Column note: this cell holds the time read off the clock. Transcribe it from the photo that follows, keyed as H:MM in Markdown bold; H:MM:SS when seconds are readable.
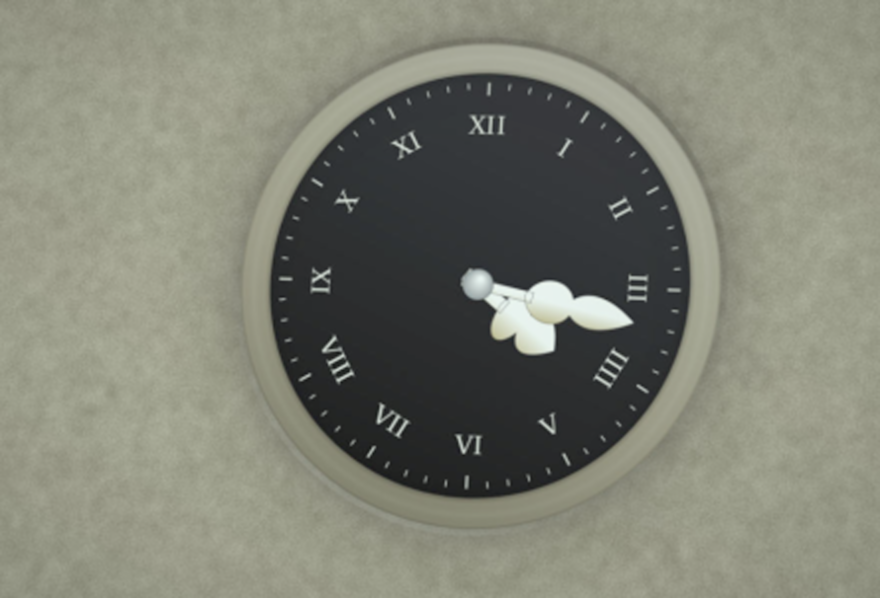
**4:17**
